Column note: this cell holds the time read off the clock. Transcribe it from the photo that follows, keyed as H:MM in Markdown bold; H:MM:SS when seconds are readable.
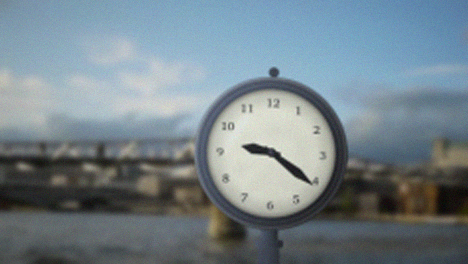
**9:21**
